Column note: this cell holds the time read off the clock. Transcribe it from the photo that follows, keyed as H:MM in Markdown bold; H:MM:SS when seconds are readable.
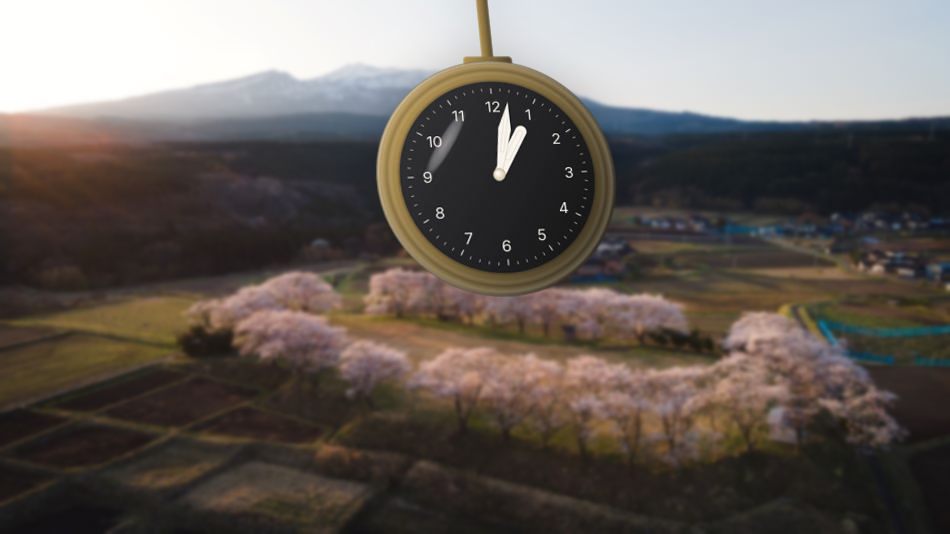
**1:02**
